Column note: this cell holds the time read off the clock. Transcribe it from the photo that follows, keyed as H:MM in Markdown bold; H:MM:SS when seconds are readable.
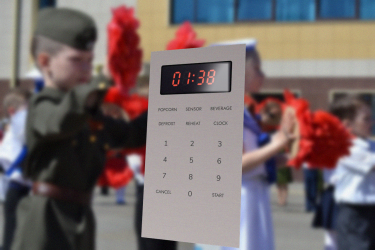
**1:38**
